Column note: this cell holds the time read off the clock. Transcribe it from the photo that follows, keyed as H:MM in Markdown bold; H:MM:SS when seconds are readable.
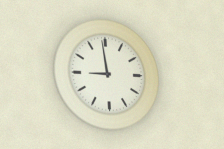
**8:59**
